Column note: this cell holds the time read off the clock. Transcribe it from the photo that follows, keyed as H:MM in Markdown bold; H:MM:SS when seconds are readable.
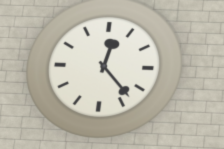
**12:23**
